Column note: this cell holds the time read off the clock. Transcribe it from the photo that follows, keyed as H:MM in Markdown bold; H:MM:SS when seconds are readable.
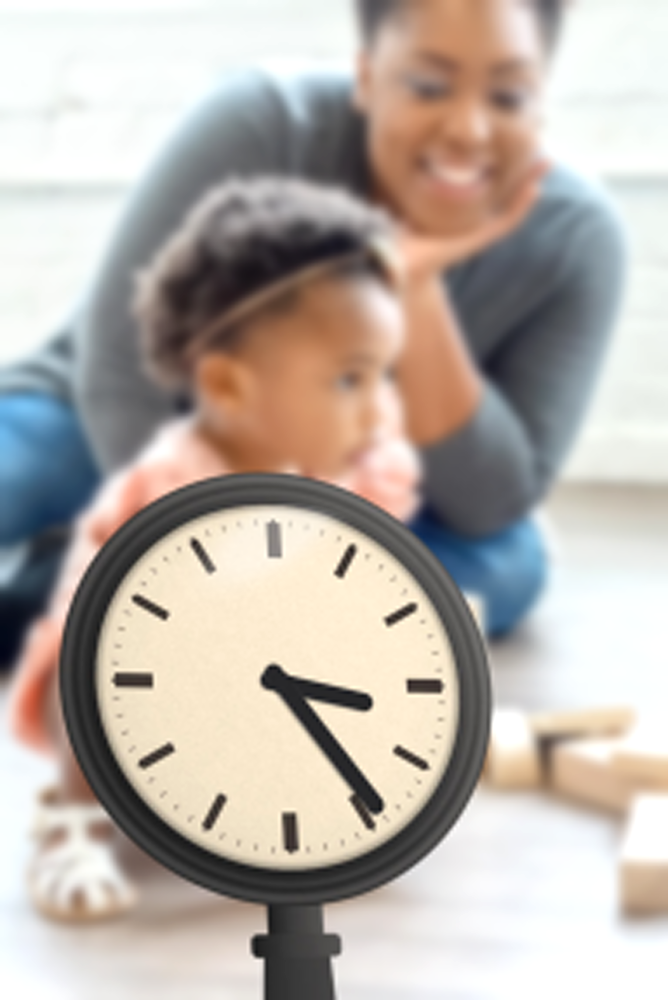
**3:24**
